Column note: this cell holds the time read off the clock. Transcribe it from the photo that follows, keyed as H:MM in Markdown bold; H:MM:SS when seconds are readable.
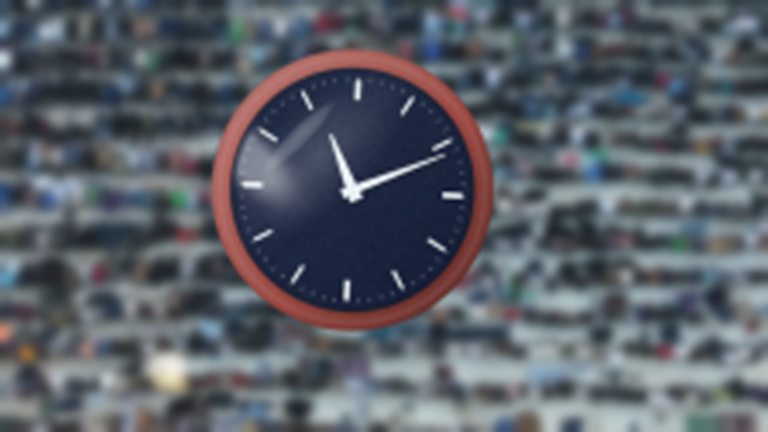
**11:11**
